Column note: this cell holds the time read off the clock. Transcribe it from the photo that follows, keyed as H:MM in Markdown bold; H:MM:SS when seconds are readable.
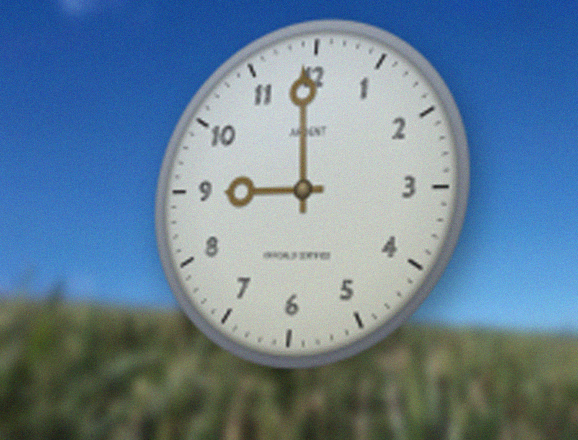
**8:59**
